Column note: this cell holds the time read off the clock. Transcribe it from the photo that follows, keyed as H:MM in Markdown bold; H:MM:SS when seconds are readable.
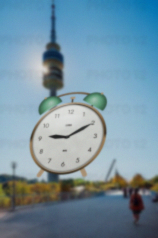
**9:10**
